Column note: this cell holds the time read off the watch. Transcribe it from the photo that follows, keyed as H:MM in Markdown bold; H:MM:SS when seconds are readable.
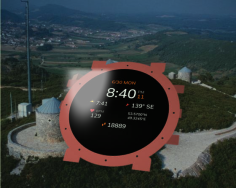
**8:40**
